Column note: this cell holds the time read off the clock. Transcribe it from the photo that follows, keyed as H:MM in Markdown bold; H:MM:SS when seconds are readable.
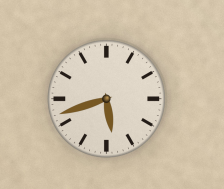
**5:42**
